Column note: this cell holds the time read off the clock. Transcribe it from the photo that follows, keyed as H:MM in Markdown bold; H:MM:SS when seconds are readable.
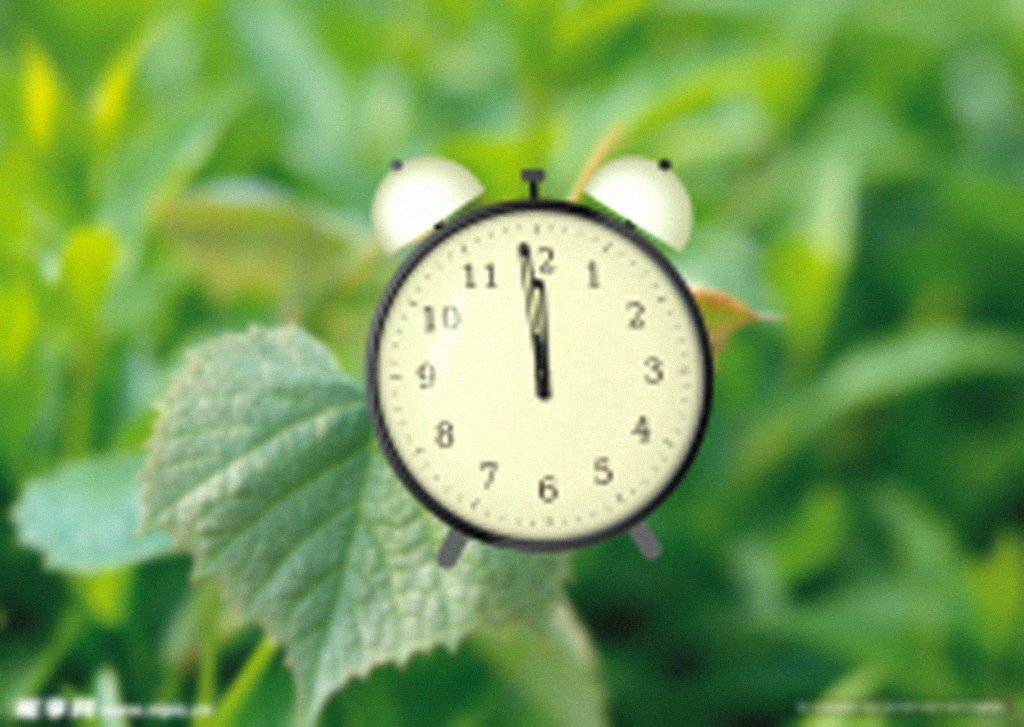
**11:59**
